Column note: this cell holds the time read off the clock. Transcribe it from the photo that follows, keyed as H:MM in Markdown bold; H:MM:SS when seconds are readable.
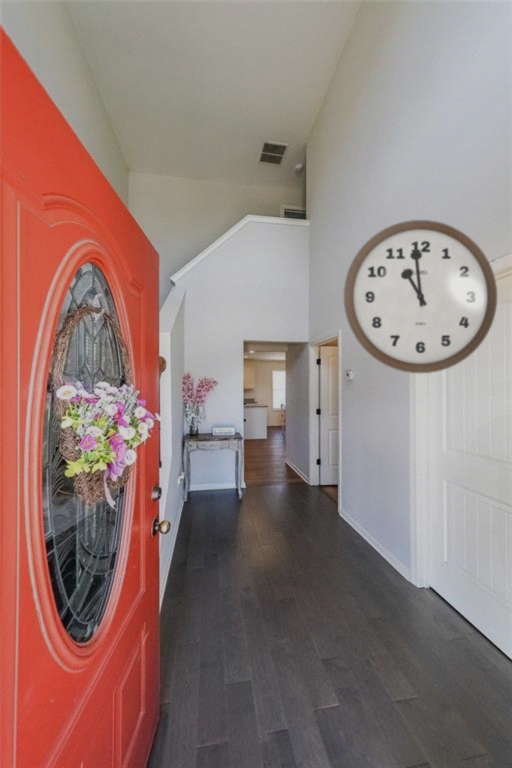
**10:59**
